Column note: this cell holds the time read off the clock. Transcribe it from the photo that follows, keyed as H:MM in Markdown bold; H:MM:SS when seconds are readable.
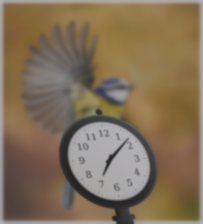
**7:08**
